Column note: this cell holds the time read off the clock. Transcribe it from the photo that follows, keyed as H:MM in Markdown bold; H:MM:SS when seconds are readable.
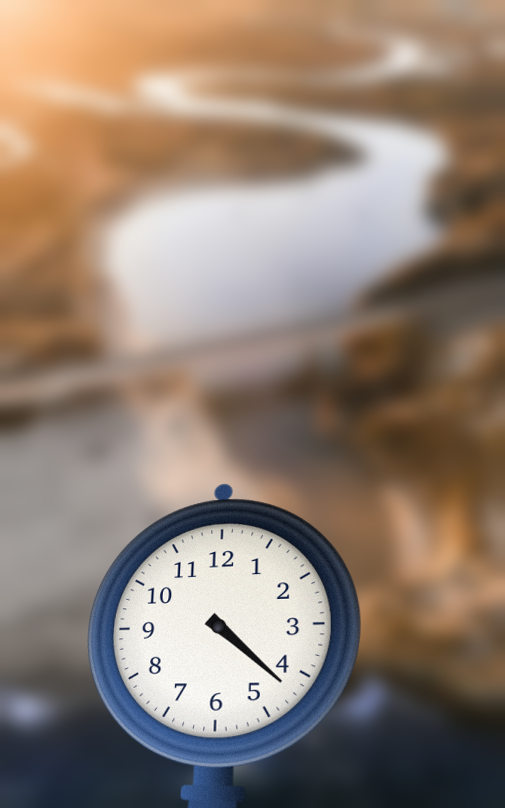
**4:22**
